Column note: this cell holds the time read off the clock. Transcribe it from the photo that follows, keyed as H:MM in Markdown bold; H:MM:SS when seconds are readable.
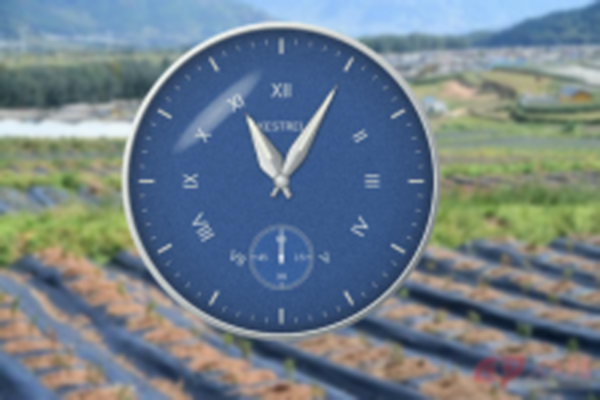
**11:05**
